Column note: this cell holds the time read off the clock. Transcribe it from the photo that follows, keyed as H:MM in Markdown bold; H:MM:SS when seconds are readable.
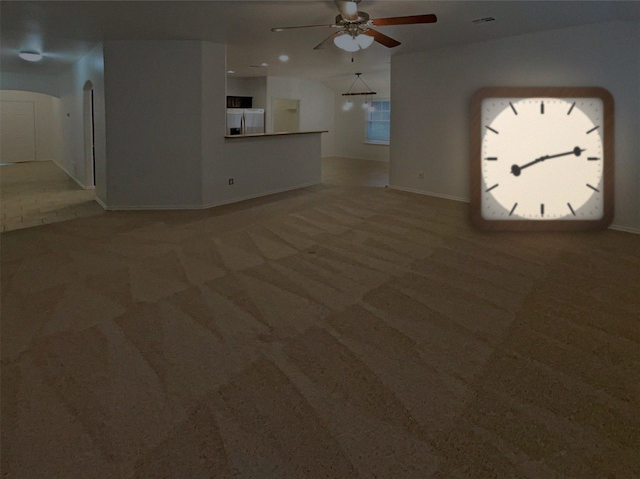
**8:13**
